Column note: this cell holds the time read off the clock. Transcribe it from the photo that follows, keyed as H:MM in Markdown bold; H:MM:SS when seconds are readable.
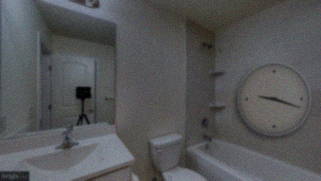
**9:18**
